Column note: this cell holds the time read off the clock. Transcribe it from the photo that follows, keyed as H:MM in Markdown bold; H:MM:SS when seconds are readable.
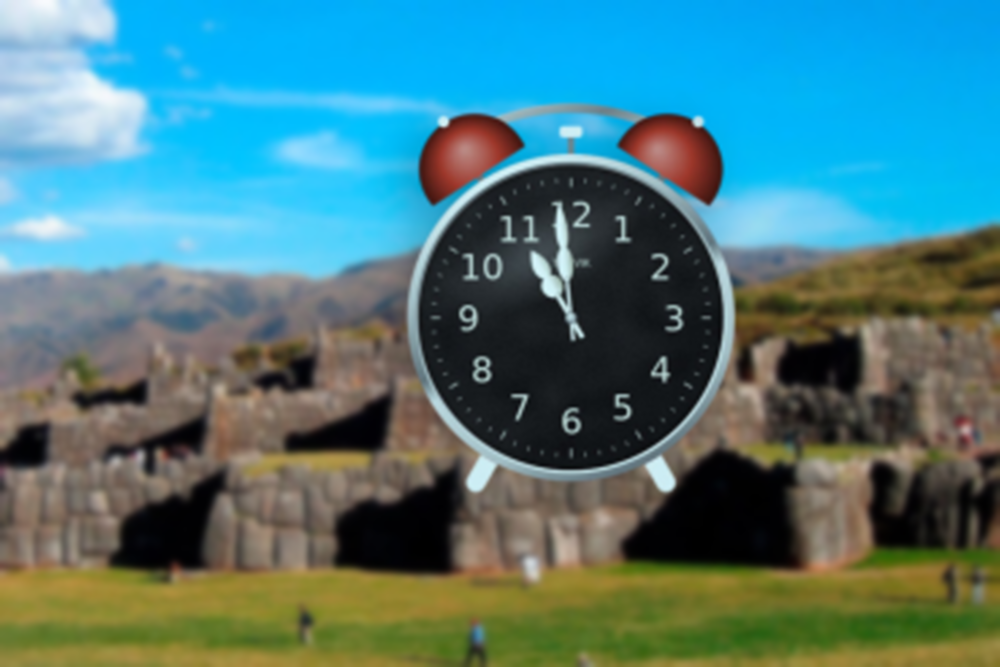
**10:59**
